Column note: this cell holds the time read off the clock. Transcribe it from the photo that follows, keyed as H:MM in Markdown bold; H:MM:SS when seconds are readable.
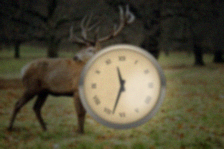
**11:33**
